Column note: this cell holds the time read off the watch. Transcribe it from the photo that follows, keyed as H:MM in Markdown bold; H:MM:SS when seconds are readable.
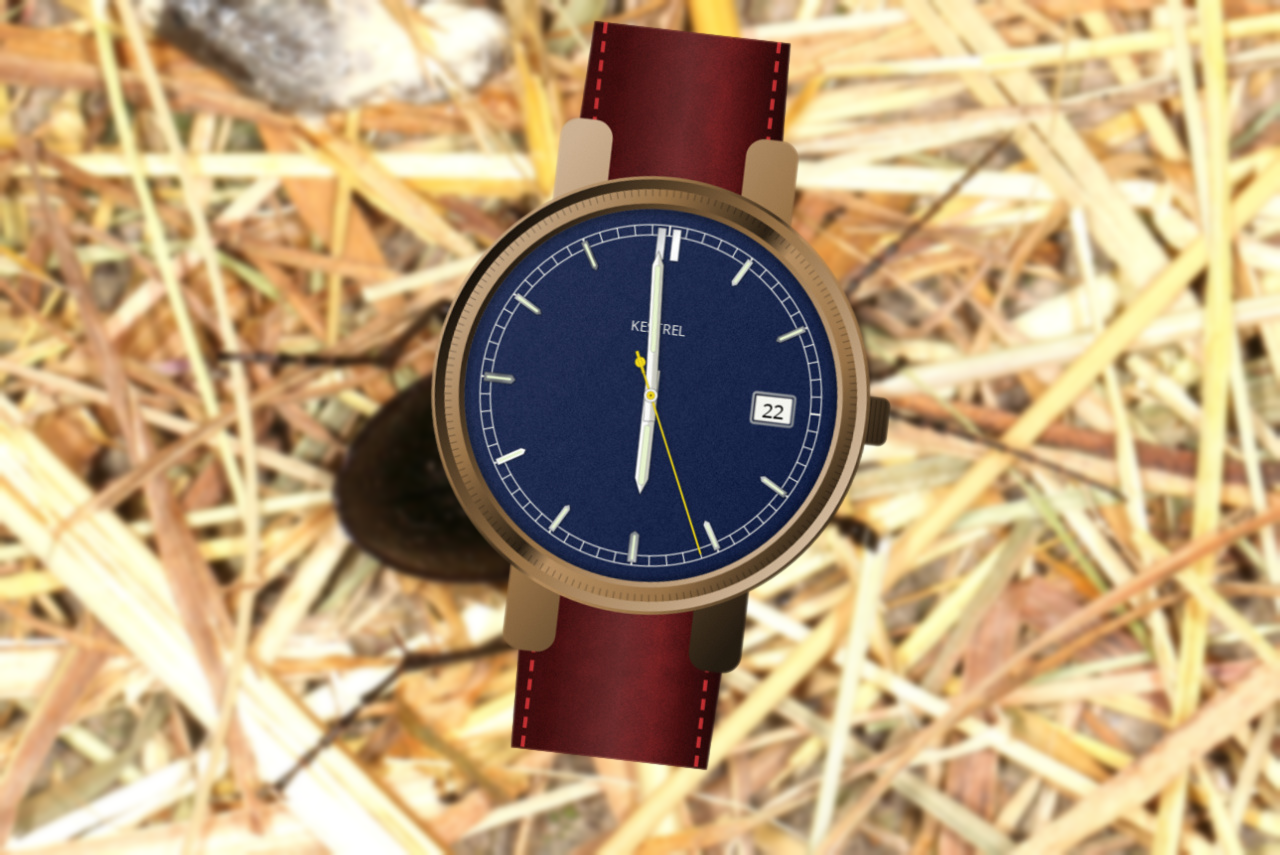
**5:59:26**
